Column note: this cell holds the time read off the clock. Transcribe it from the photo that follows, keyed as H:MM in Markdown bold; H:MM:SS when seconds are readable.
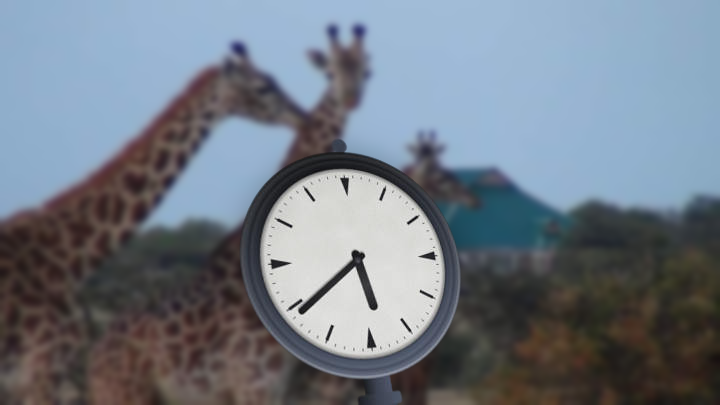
**5:39**
